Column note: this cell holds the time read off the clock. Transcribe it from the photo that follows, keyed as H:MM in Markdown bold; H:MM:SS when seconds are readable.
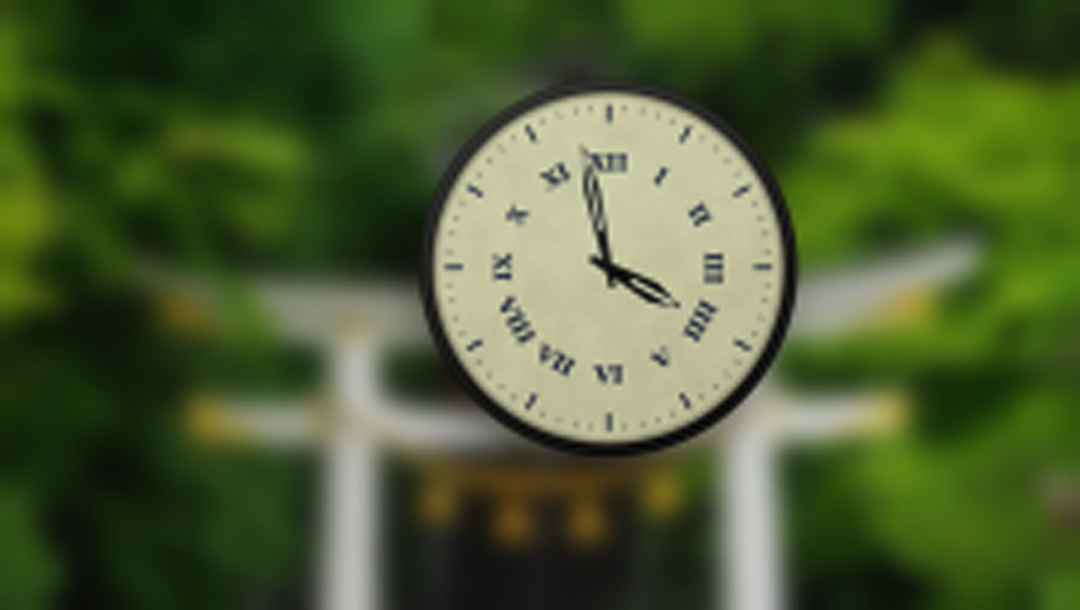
**3:58**
